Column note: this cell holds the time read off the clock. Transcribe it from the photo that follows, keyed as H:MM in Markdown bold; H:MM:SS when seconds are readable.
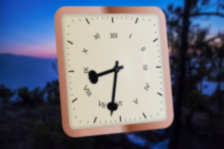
**8:32**
